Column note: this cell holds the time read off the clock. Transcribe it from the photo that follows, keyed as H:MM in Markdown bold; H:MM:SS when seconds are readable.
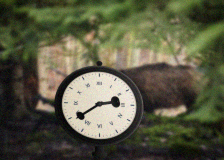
**2:39**
